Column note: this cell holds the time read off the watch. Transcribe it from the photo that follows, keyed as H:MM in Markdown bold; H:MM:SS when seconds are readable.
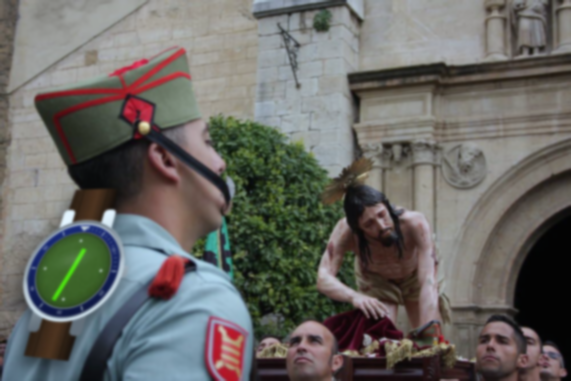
**12:33**
